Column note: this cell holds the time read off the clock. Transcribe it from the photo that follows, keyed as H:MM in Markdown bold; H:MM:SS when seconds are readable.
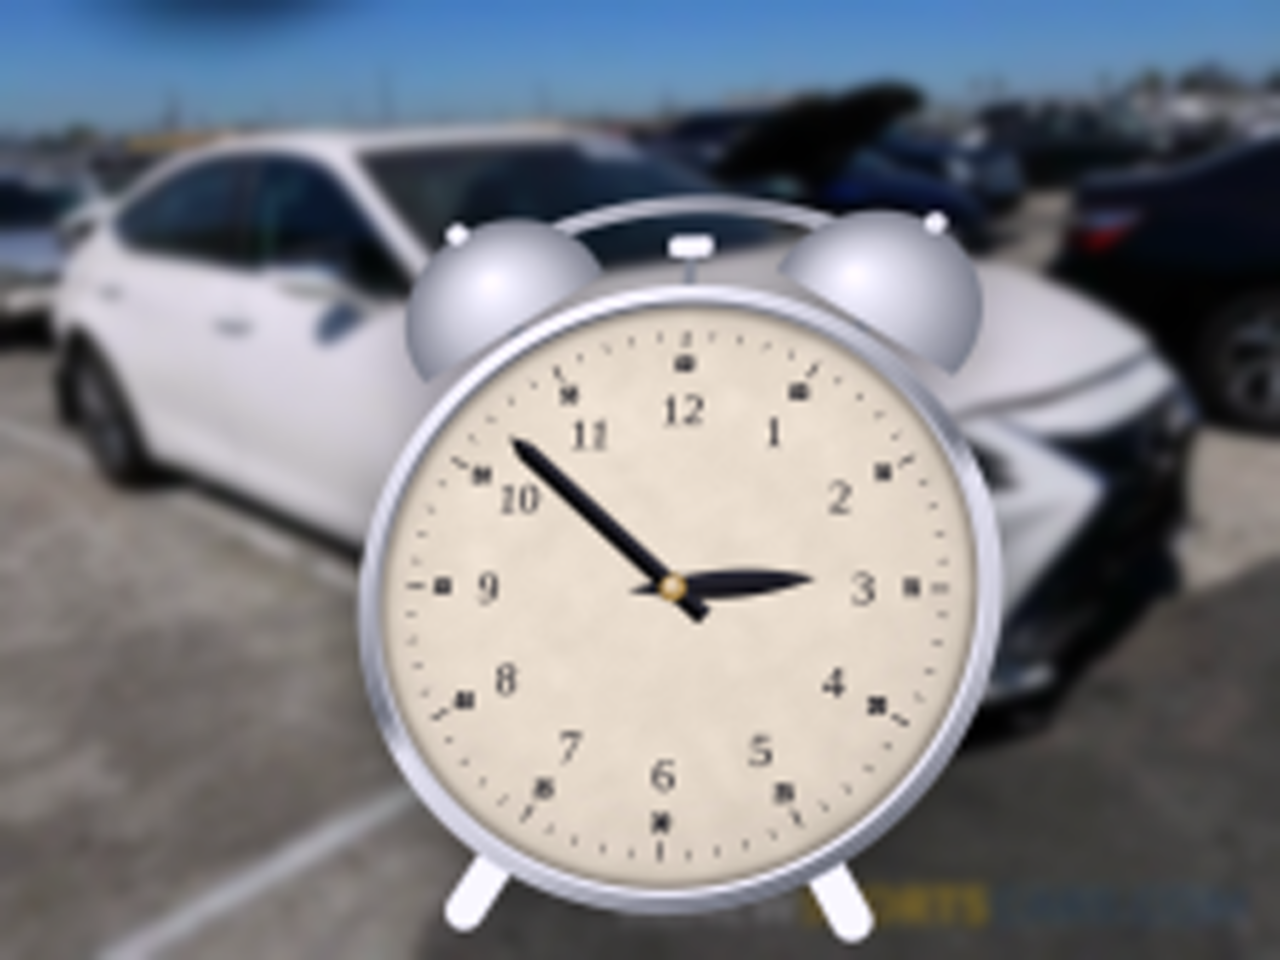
**2:52**
